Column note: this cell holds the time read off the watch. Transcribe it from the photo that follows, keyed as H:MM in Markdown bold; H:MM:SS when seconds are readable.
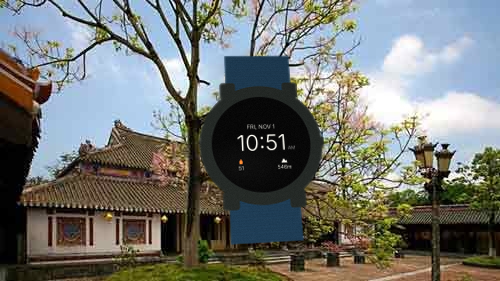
**10:51**
